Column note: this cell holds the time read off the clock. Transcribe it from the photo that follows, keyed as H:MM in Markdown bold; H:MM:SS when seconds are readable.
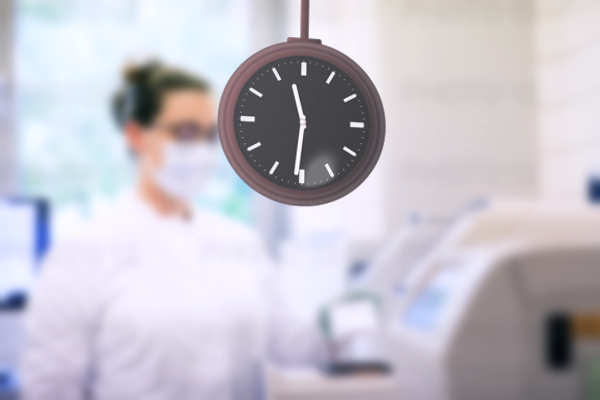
**11:31**
